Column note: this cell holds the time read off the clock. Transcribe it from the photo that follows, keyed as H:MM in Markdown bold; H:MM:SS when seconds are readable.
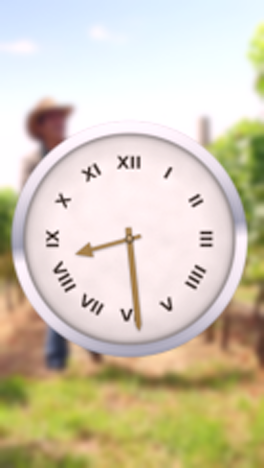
**8:29**
